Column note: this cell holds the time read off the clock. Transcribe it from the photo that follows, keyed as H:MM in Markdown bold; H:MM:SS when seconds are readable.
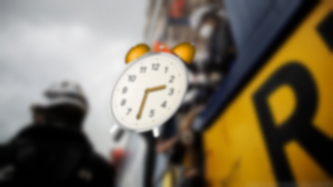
**2:30**
